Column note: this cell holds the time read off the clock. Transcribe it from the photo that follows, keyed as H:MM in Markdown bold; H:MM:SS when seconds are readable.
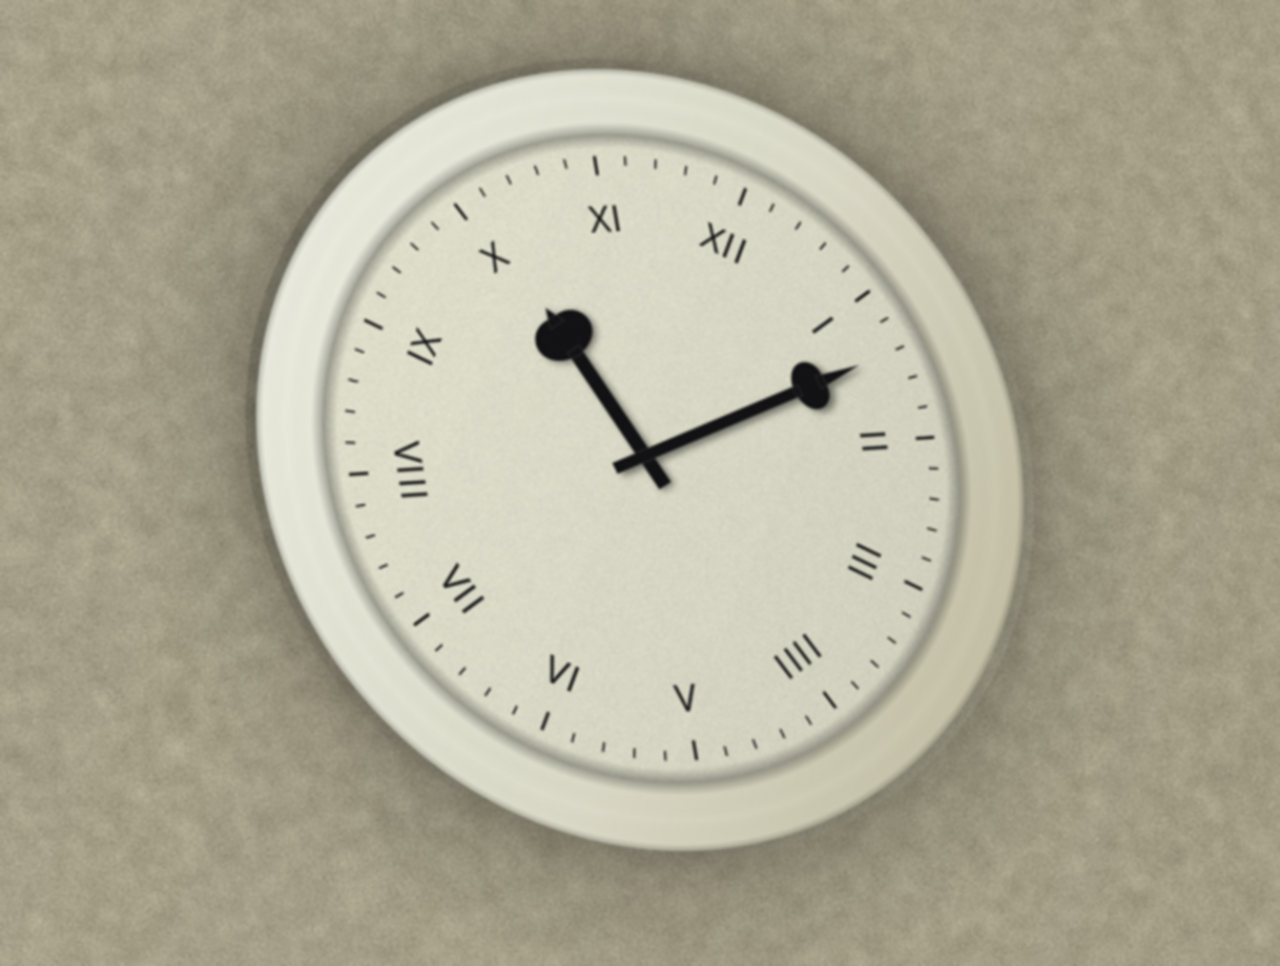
**10:07**
